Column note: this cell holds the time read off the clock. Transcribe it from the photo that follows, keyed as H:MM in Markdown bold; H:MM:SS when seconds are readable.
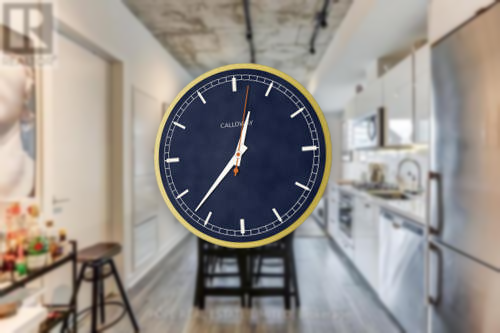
**12:37:02**
